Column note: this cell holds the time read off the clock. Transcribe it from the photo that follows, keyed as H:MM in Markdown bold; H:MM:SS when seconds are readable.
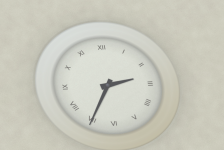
**2:35**
